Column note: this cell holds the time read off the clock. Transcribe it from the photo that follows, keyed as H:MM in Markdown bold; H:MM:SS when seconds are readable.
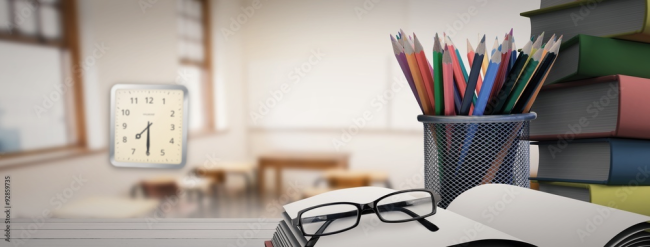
**7:30**
